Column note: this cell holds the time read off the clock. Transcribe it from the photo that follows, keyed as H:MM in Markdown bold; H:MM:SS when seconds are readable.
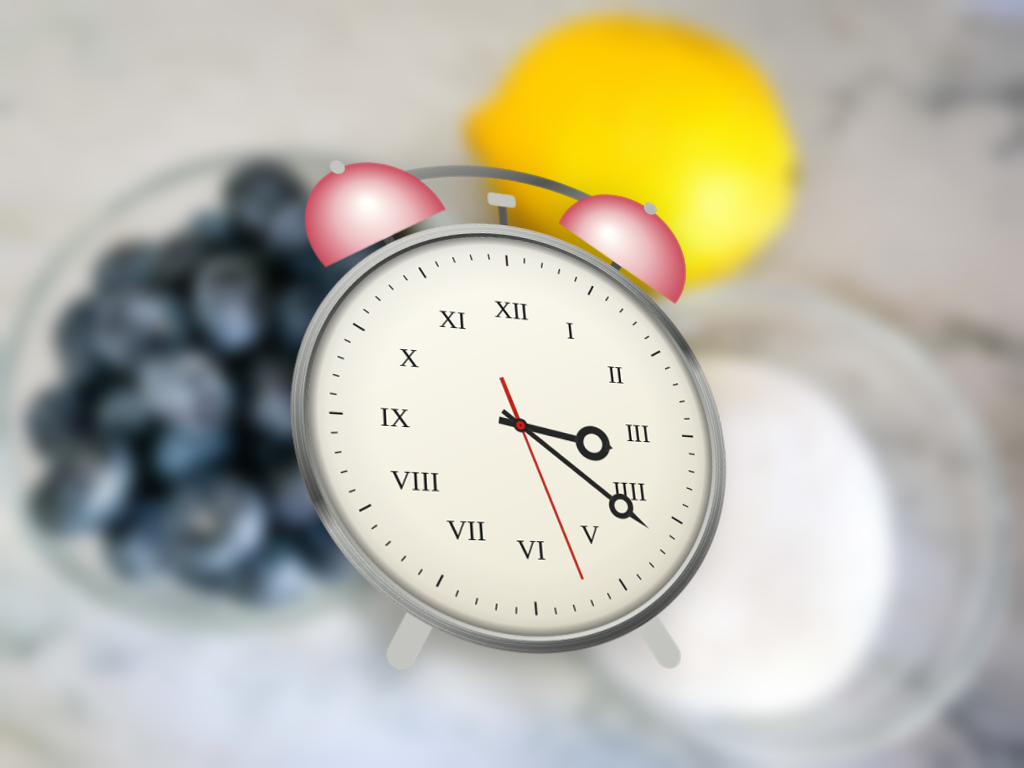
**3:21:27**
